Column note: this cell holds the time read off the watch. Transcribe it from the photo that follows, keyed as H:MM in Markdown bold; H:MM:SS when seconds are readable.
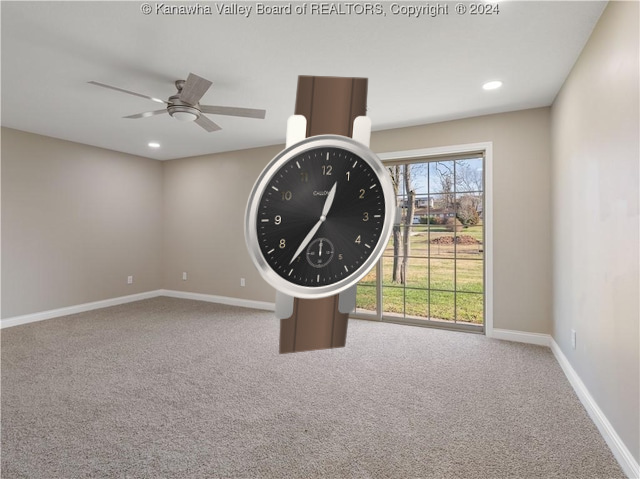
**12:36**
